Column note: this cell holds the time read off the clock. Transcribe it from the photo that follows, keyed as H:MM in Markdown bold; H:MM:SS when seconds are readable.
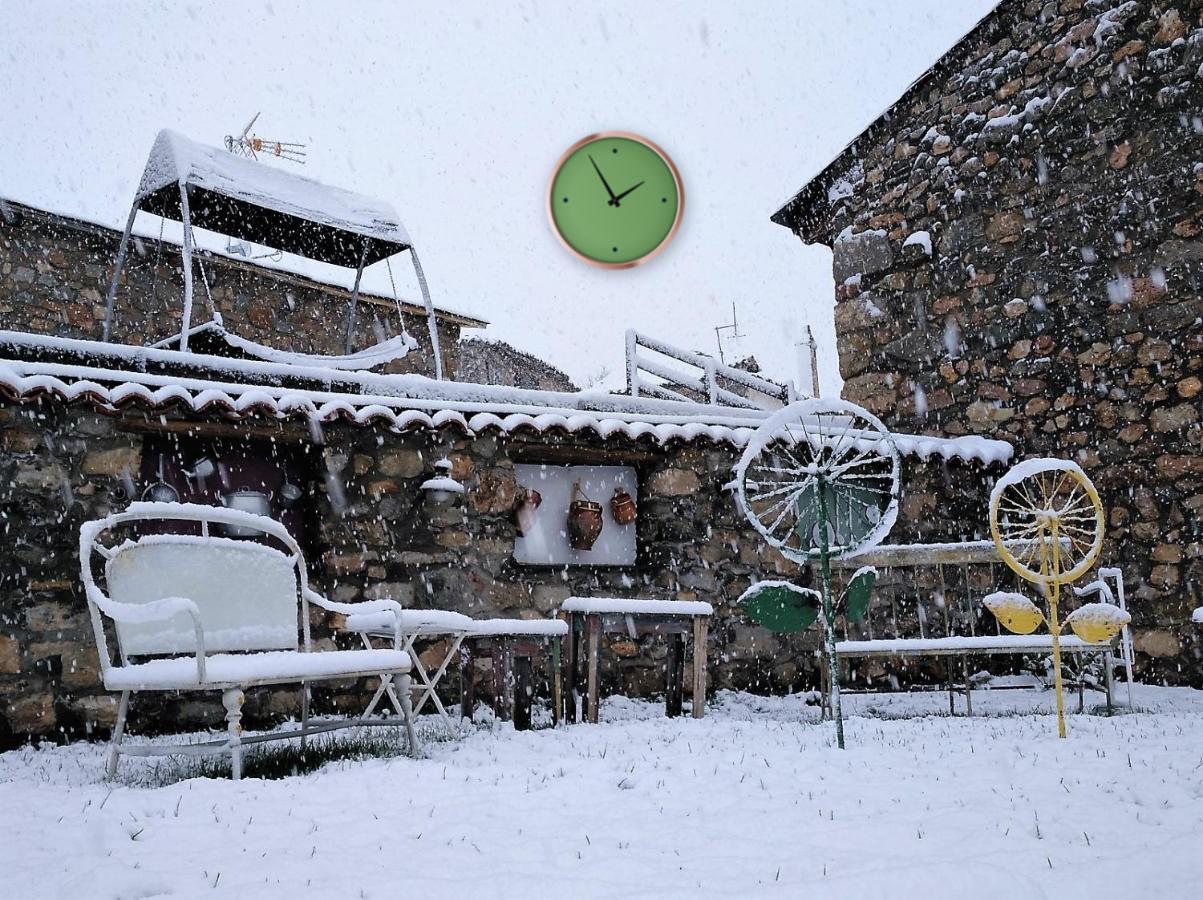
**1:55**
